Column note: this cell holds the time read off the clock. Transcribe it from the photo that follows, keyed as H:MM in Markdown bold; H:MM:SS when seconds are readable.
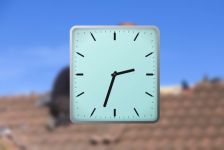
**2:33**
